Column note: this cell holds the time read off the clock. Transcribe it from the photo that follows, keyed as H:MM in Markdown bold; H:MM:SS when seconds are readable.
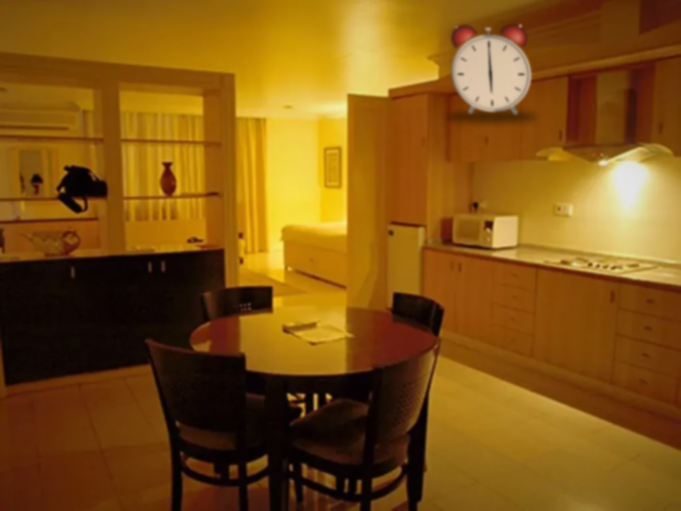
**6:00**
